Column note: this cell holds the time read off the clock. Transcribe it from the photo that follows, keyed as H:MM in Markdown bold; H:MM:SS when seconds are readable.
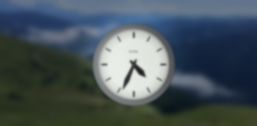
**4:34**
